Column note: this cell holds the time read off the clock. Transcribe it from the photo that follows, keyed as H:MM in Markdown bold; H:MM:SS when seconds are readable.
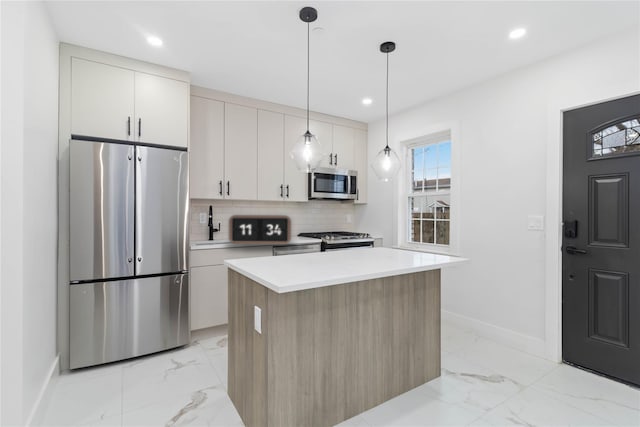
**11:34**
